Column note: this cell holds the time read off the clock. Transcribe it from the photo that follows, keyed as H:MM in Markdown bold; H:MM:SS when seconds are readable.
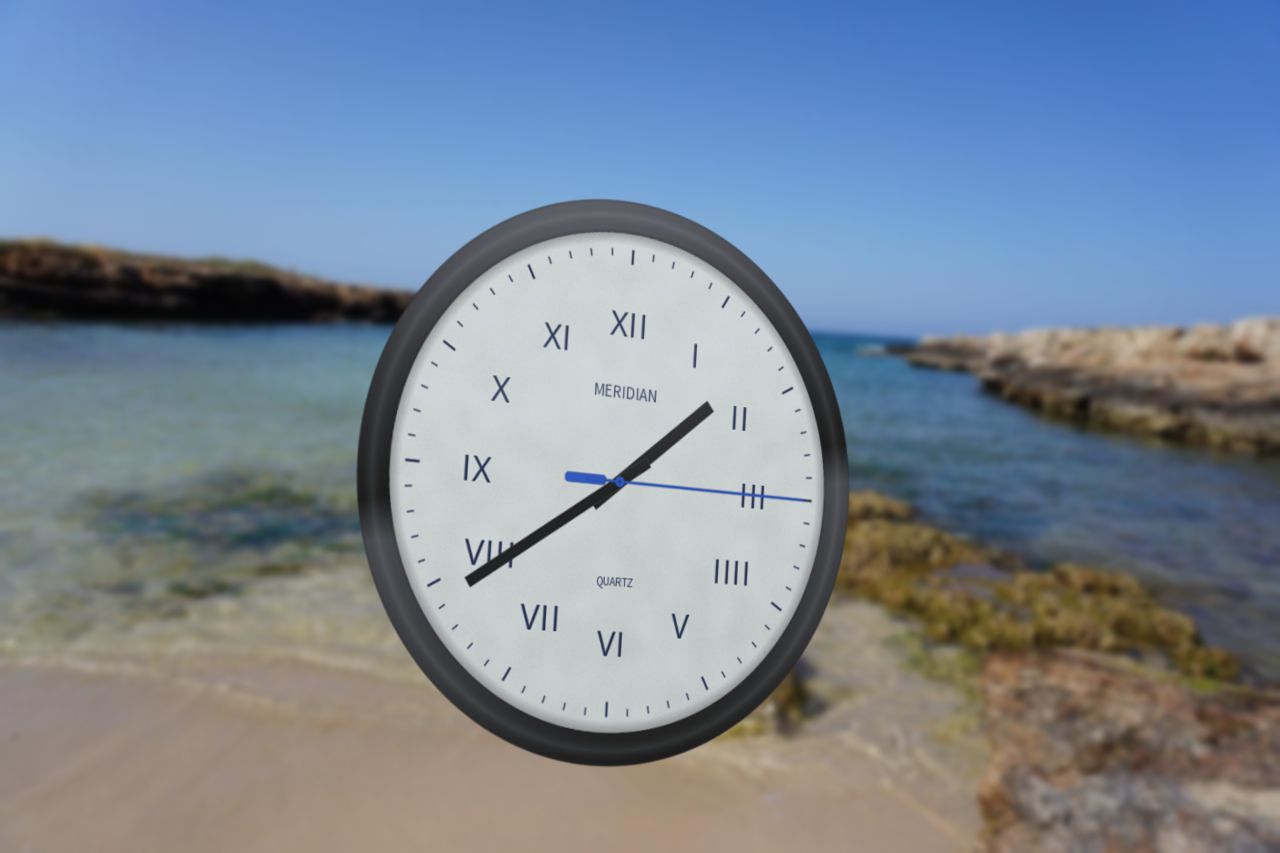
**1:39:15**
